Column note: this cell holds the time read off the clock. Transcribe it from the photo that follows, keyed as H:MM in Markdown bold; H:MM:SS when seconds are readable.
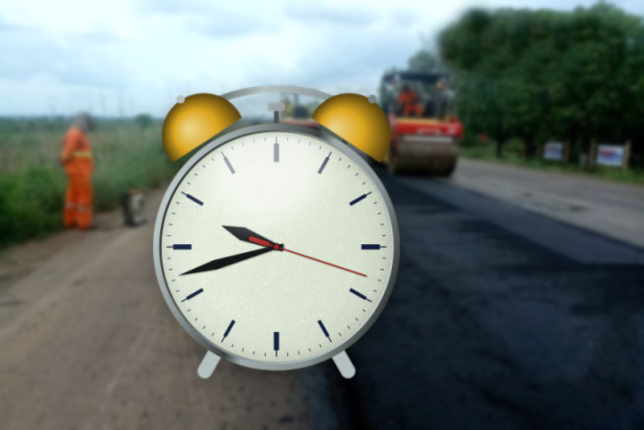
**9:42:18**
